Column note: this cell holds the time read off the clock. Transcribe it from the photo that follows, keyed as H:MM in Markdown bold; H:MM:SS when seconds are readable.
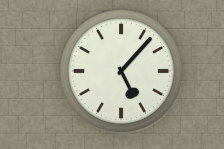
**5:07**
